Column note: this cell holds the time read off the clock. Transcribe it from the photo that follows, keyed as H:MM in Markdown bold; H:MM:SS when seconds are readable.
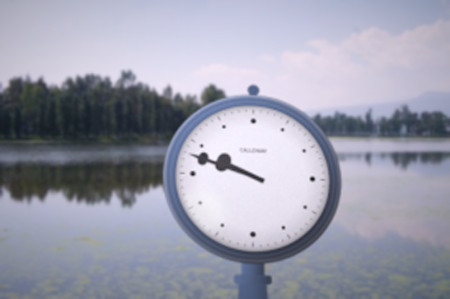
**9:48**
